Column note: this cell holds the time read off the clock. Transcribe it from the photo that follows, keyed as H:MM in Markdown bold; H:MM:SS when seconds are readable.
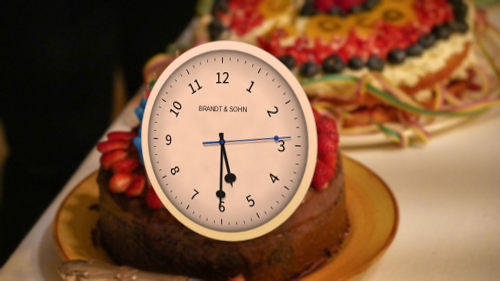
**5:30:14**
